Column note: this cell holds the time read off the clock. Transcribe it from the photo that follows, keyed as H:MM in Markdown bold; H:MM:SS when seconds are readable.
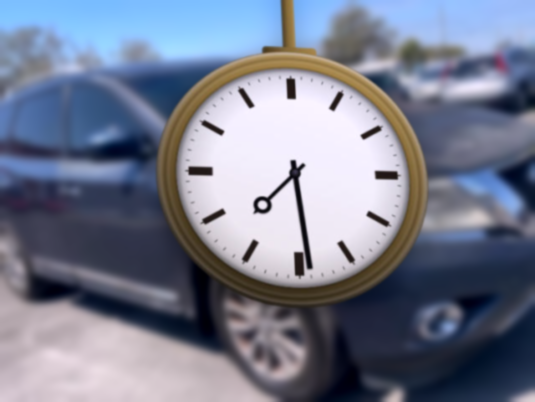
**7:29**
